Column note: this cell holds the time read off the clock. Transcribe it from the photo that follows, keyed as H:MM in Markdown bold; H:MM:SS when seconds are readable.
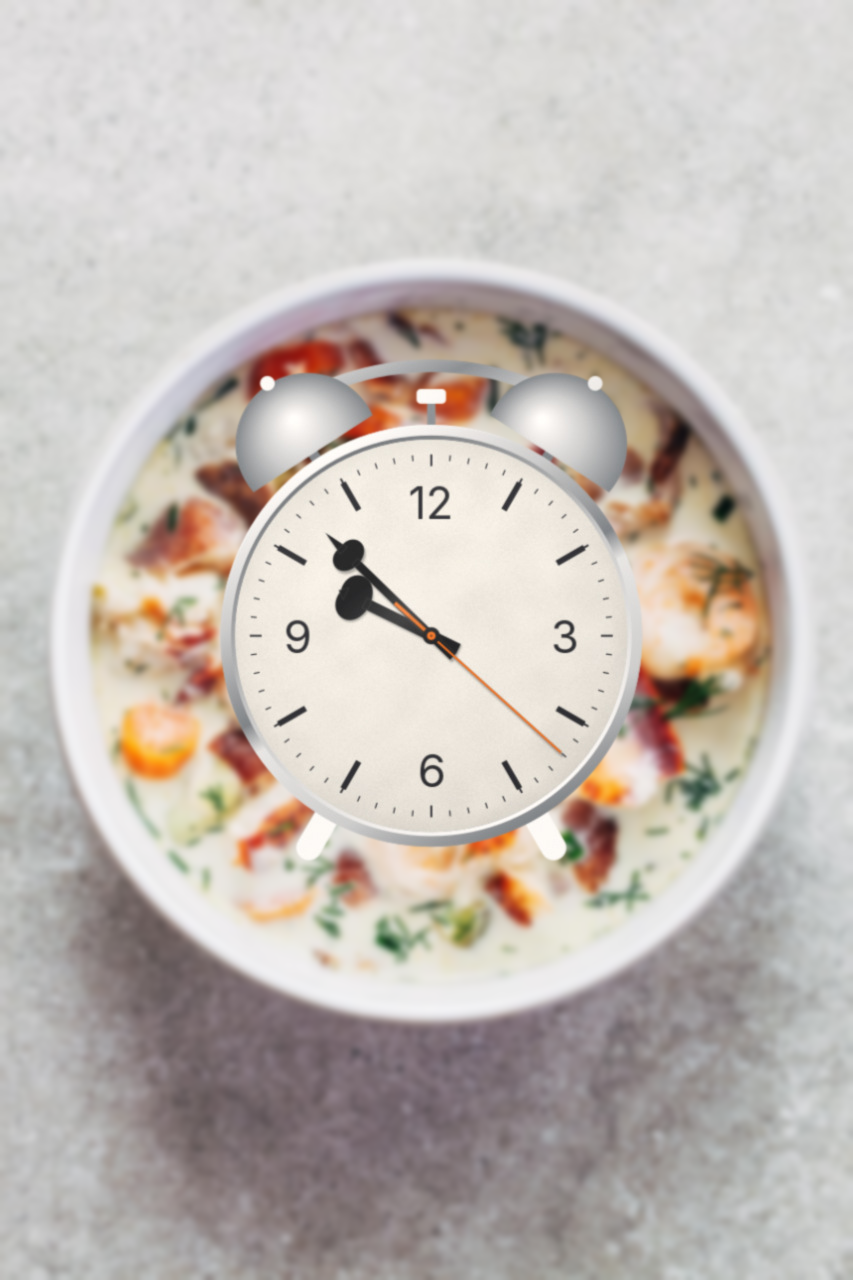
**9:52:22**
